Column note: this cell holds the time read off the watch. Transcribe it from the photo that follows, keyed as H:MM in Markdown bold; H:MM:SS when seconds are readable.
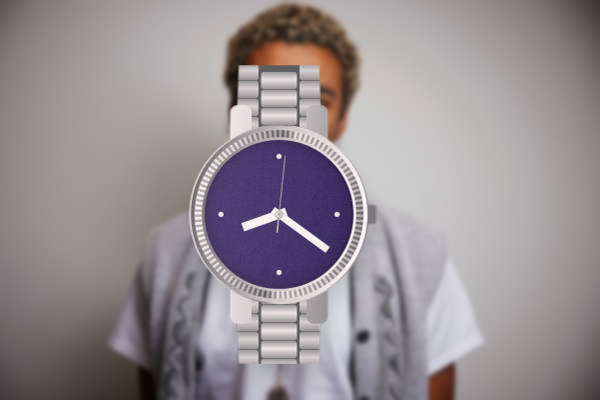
**8:21:01**
